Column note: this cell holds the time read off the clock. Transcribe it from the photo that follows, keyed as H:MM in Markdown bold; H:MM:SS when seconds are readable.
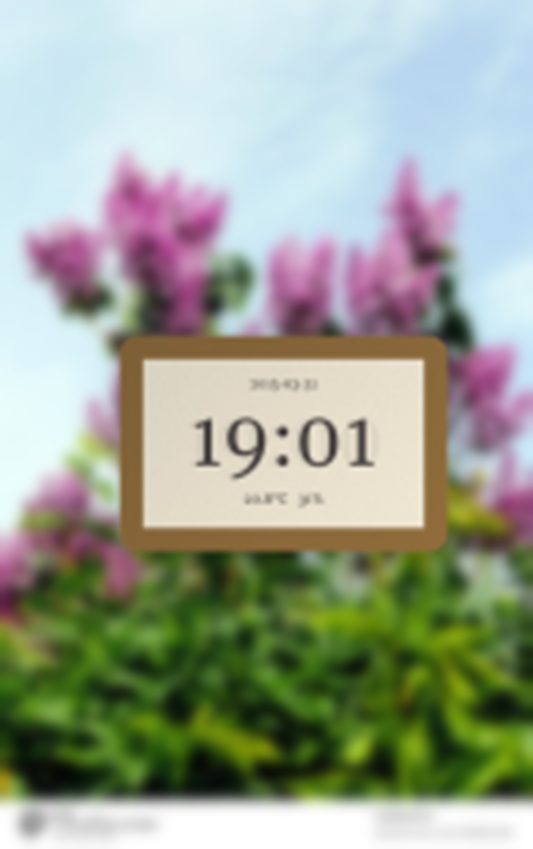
**19:01**
